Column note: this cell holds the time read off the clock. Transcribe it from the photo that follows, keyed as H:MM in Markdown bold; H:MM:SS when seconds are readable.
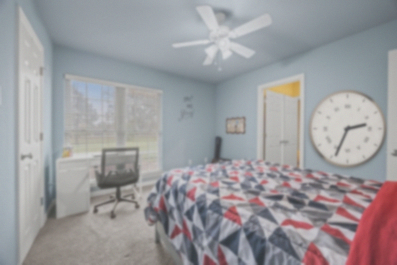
**2:34**
